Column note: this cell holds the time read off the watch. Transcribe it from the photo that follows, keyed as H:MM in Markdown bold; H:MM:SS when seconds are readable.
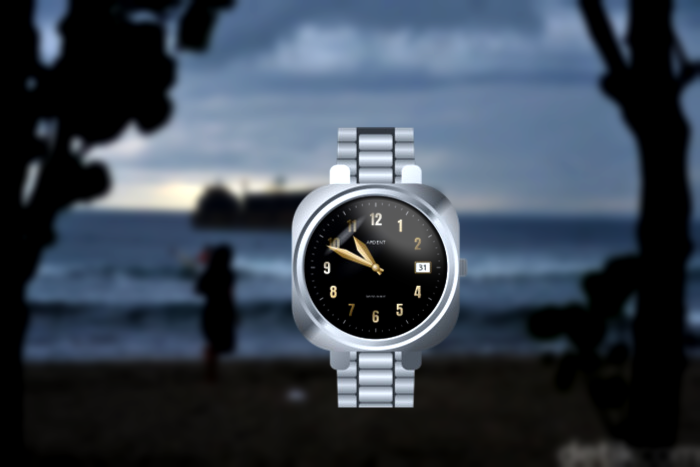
**10:49**
